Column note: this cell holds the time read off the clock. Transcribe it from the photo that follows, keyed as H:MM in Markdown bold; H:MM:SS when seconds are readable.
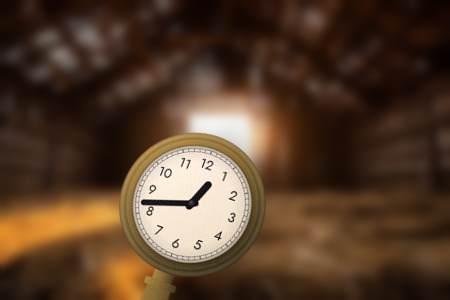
**12:42**
